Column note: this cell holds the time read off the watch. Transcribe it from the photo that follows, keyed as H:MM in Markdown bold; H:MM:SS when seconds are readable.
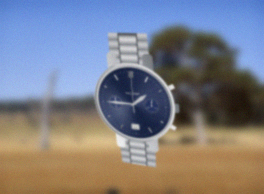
**1:45**
